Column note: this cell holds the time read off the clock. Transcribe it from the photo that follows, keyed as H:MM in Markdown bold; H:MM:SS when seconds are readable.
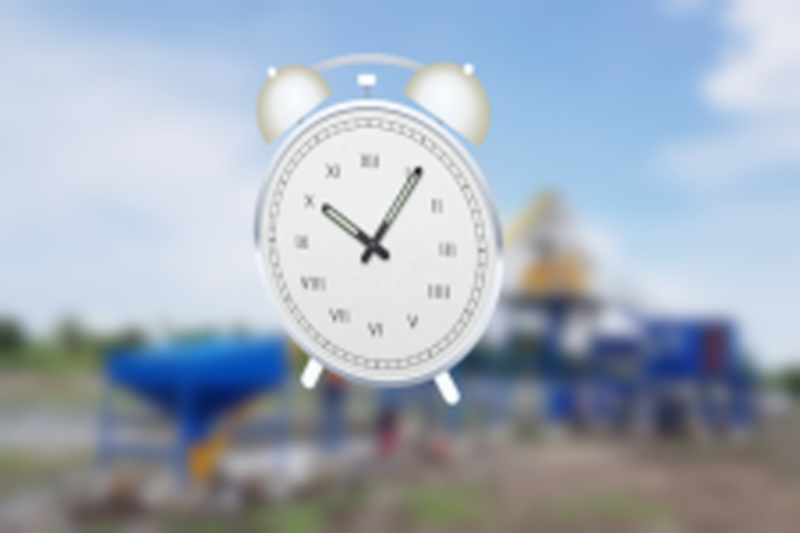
**10:06**
